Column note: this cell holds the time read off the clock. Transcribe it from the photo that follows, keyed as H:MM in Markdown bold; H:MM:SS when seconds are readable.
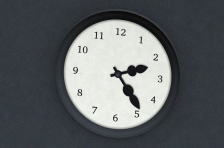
**2:24**
